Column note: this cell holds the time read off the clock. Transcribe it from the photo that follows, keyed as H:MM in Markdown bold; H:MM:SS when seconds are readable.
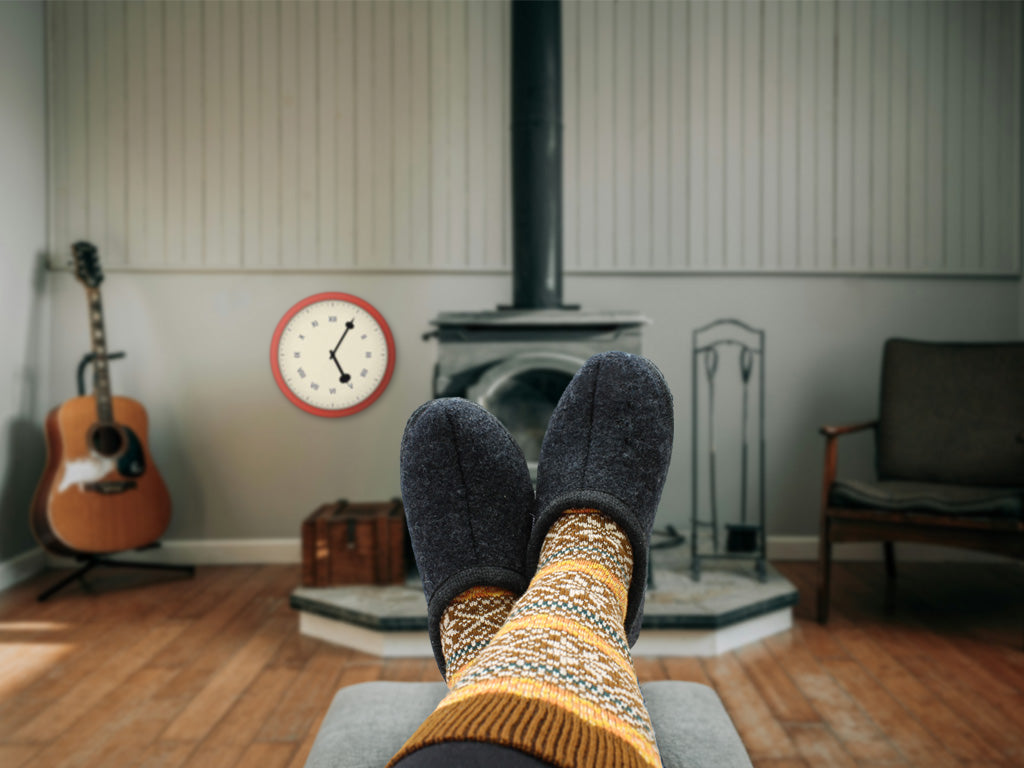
**5:05**
